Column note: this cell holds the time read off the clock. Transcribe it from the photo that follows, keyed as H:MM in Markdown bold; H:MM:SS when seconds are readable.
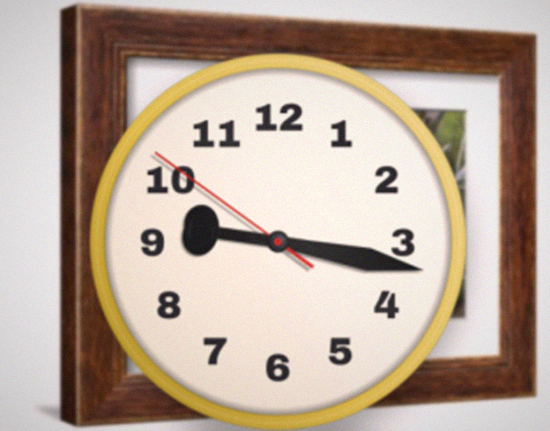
**9:16:51**
